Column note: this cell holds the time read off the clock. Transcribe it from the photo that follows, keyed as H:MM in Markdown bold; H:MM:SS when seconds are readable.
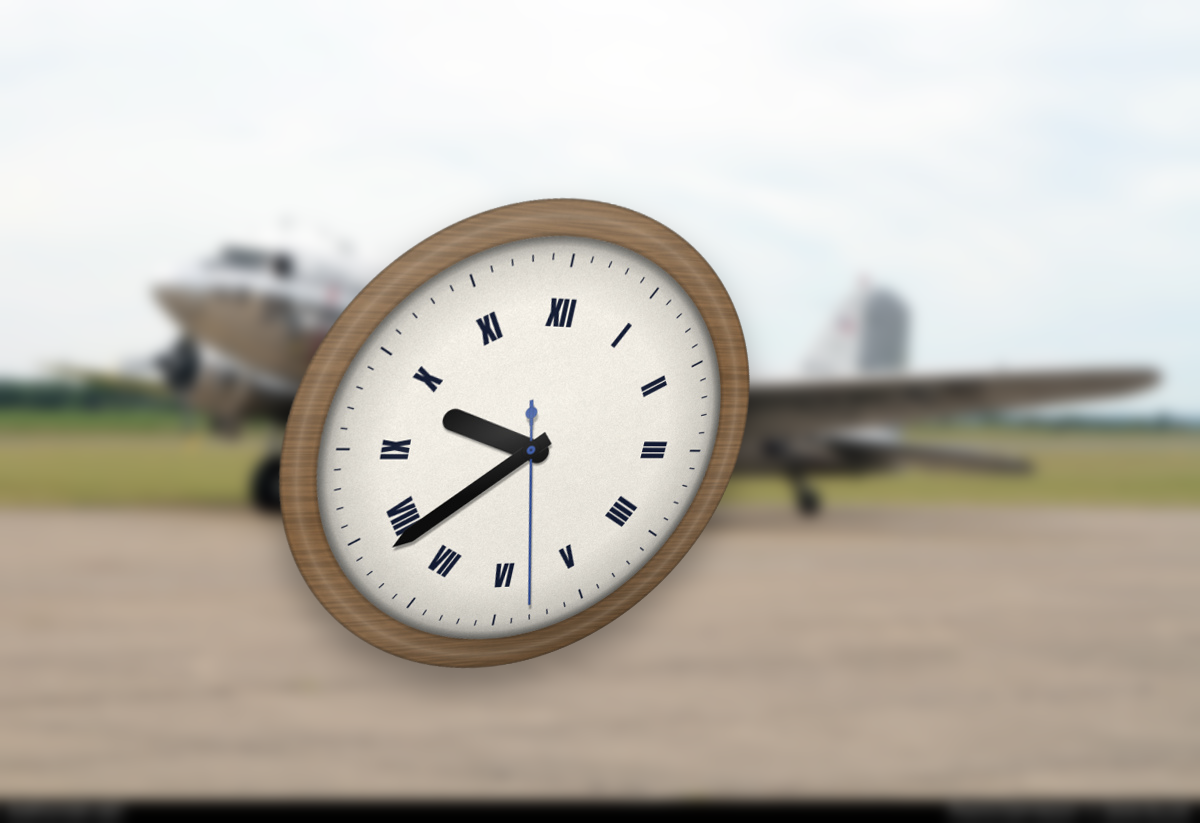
**9:38:28**
